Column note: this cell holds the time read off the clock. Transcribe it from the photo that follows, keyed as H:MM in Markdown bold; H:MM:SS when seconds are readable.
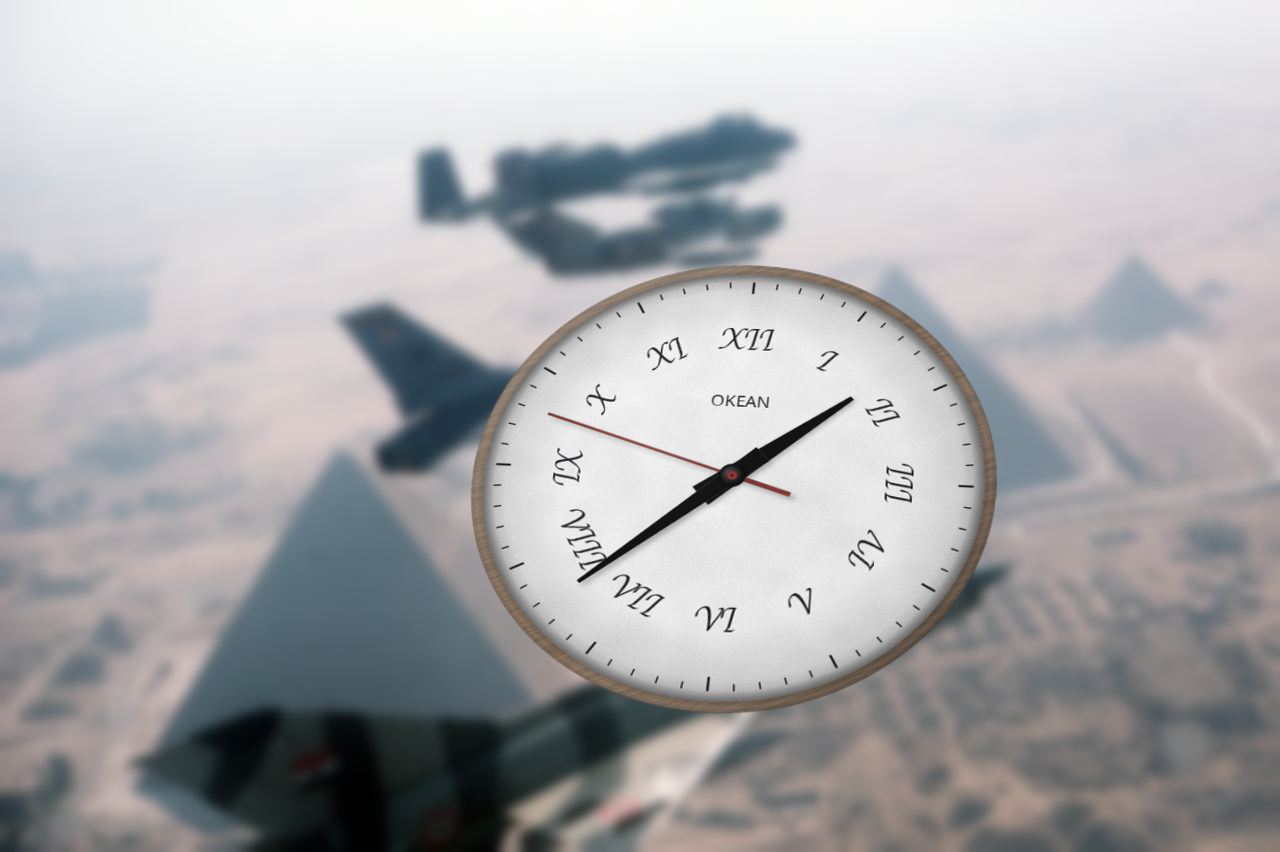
**1:37:48**
